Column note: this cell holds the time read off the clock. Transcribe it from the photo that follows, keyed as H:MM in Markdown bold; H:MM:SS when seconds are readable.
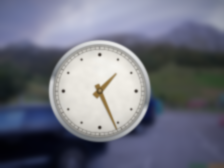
**1:26**
